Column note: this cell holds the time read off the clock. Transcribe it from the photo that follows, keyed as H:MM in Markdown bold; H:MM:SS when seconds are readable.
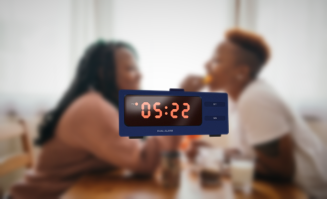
**5:22**
